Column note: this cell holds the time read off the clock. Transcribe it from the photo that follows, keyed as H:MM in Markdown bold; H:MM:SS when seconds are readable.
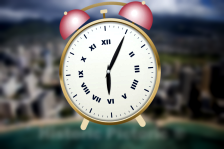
**6:05**
